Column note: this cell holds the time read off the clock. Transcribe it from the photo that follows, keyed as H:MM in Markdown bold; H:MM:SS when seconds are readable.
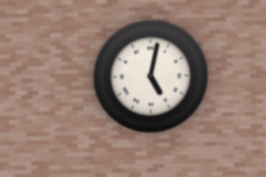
**5:02**
